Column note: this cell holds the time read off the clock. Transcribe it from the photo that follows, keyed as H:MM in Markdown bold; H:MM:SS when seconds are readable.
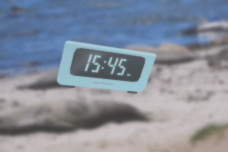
**15:45**
